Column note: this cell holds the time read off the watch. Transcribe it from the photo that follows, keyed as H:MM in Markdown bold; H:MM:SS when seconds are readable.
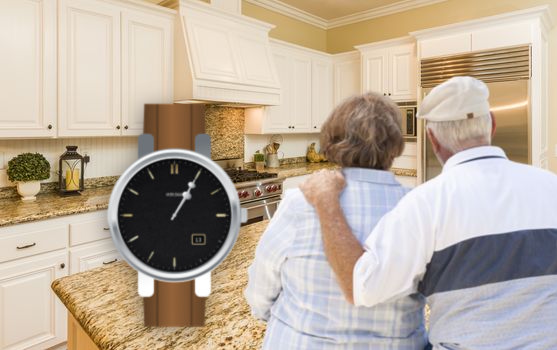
**1:05**
